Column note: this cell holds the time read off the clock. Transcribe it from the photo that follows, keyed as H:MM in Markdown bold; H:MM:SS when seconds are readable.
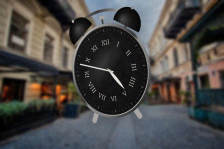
**4:48**
